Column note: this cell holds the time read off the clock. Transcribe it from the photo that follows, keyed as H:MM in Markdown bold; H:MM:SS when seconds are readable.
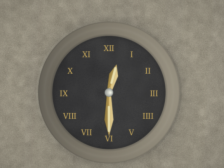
**12:30**
